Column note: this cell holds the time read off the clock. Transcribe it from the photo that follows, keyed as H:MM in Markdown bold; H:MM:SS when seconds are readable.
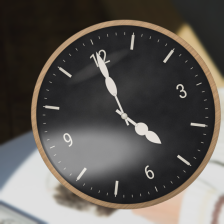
**5:00**
